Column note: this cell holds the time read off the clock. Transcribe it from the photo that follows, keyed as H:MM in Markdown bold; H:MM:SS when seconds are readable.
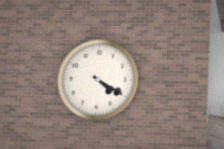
**4:20**
